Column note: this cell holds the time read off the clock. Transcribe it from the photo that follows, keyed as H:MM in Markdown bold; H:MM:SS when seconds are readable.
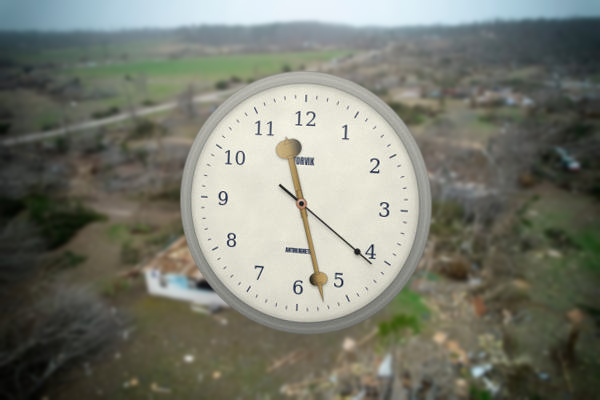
**11:27:21**
